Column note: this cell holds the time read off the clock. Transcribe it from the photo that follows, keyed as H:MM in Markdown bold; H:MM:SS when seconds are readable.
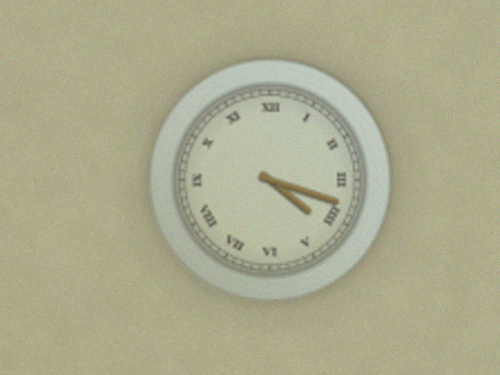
**4:18**
